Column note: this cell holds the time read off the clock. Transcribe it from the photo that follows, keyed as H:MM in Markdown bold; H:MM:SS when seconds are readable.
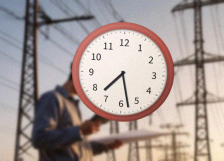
**7:28**
